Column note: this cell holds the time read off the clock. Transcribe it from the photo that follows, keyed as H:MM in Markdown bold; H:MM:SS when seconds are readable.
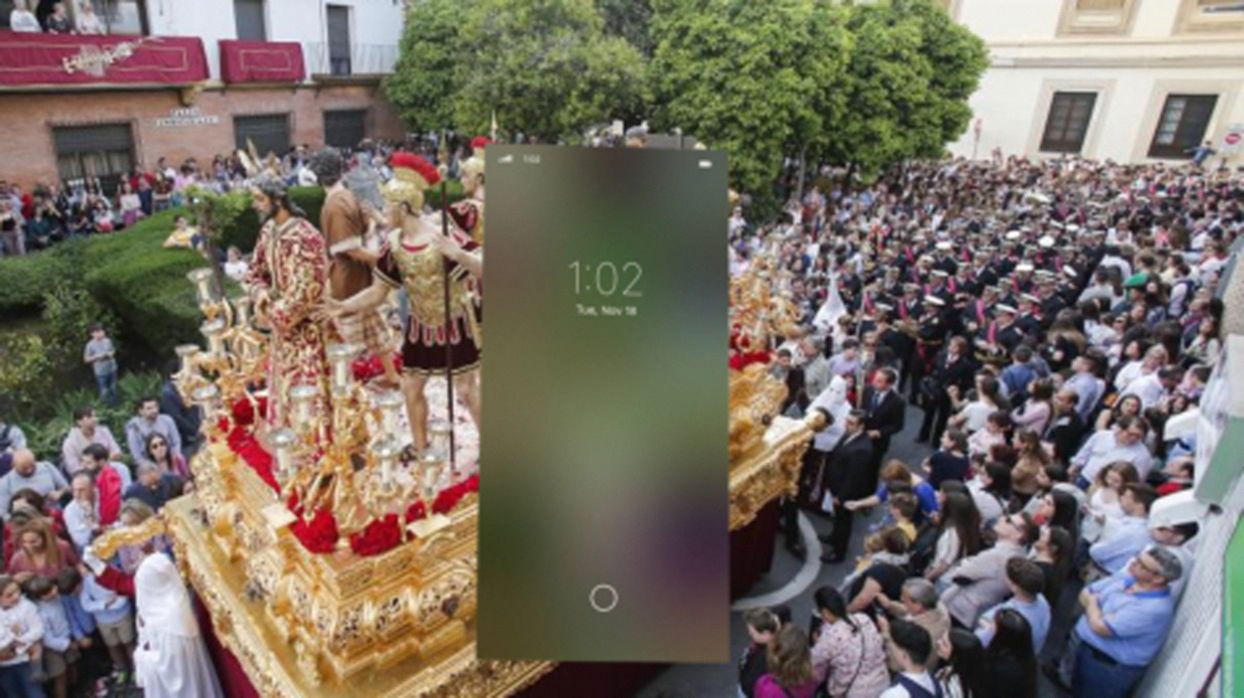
**1:02**
